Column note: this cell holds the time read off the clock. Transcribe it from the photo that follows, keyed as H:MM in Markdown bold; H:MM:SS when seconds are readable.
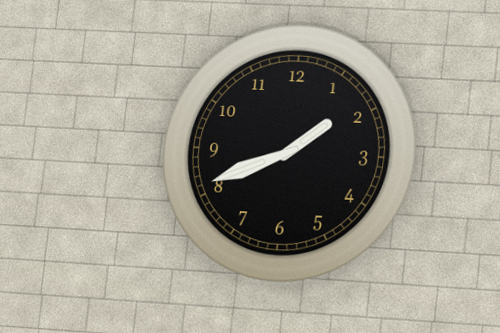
**1:41**
